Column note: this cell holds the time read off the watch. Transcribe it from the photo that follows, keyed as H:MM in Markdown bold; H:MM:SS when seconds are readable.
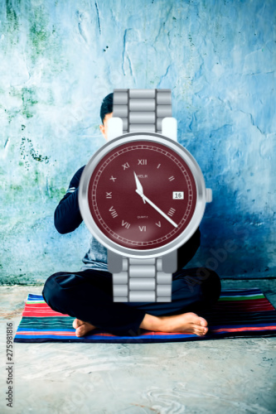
**11:22**
